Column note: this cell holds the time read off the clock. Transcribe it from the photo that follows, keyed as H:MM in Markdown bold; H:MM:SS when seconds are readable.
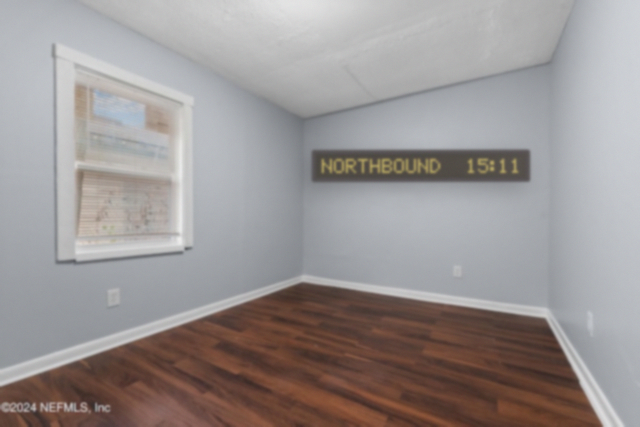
**15:11**
